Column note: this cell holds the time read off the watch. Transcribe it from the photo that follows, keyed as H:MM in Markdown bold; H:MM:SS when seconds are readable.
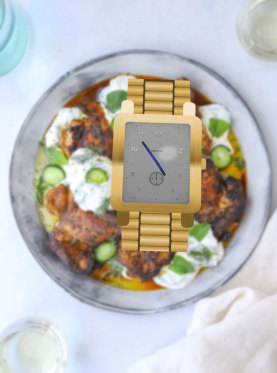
**4:54**
